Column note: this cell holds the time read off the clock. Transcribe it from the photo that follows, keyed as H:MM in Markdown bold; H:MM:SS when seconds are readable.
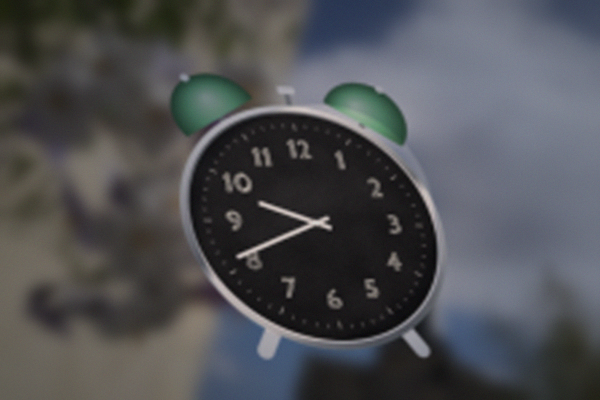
**9:41**
